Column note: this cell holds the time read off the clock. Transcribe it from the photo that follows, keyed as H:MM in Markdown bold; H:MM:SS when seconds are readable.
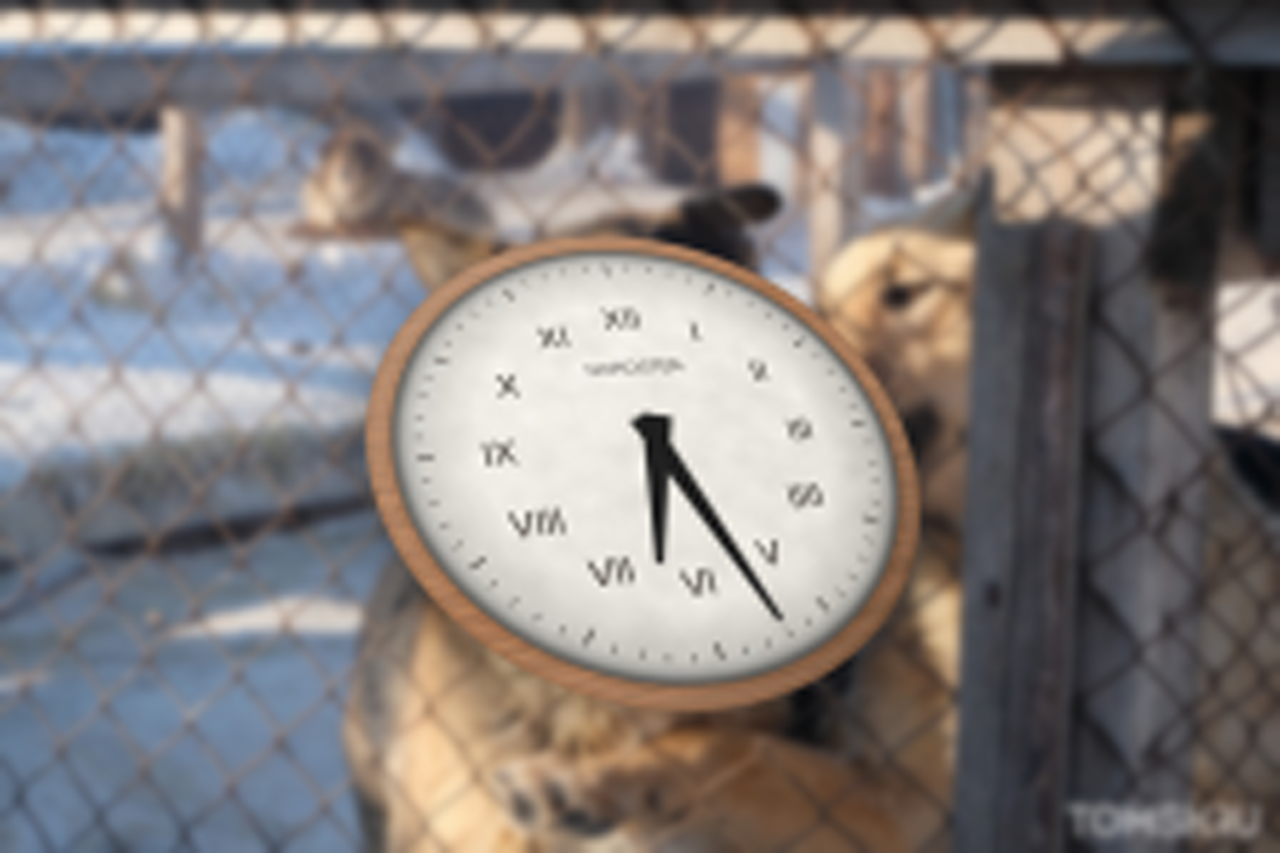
**6:27**
